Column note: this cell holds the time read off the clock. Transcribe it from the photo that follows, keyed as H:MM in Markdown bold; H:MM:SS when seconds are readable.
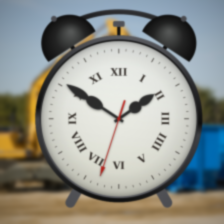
**1:50:33**
